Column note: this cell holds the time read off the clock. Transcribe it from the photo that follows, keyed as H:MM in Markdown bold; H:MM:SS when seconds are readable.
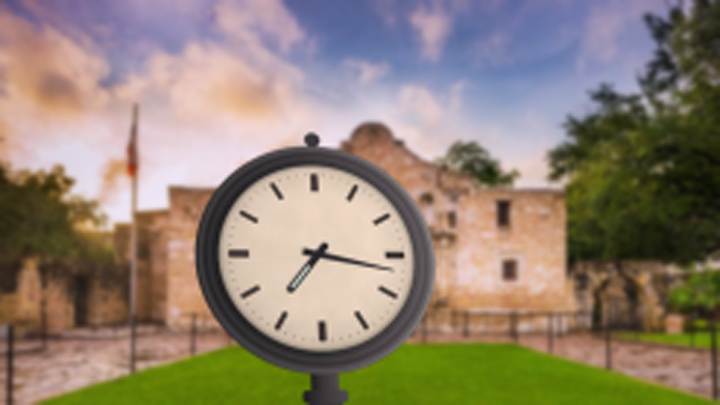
**7:17**
